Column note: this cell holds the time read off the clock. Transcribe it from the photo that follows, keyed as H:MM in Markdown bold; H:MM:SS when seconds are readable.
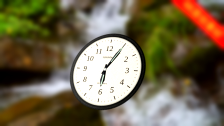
**6:05**
